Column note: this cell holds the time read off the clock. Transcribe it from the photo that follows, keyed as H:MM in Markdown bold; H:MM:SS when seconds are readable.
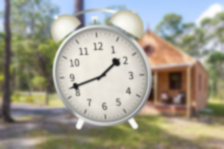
**1:42**
